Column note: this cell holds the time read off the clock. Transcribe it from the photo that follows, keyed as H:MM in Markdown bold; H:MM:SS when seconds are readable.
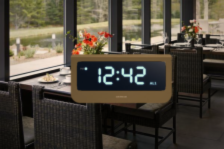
**12:42**
